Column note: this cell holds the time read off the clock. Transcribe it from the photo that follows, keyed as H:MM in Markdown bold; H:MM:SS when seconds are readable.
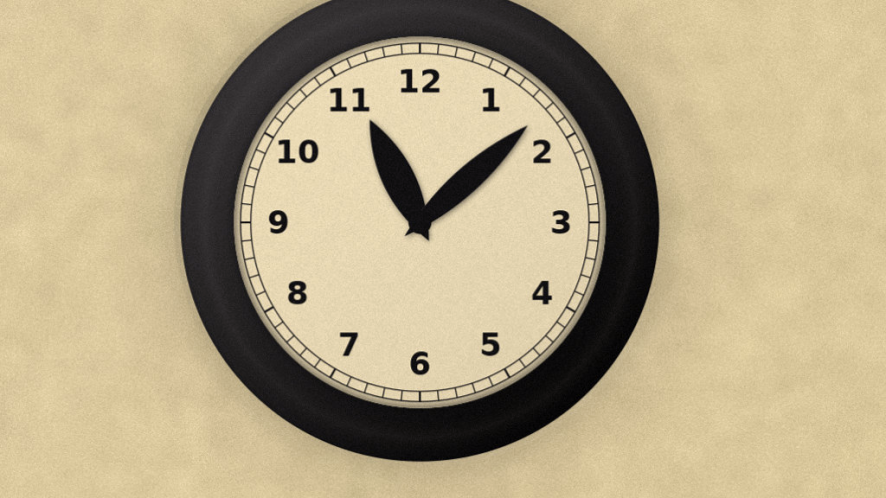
**11:08**
